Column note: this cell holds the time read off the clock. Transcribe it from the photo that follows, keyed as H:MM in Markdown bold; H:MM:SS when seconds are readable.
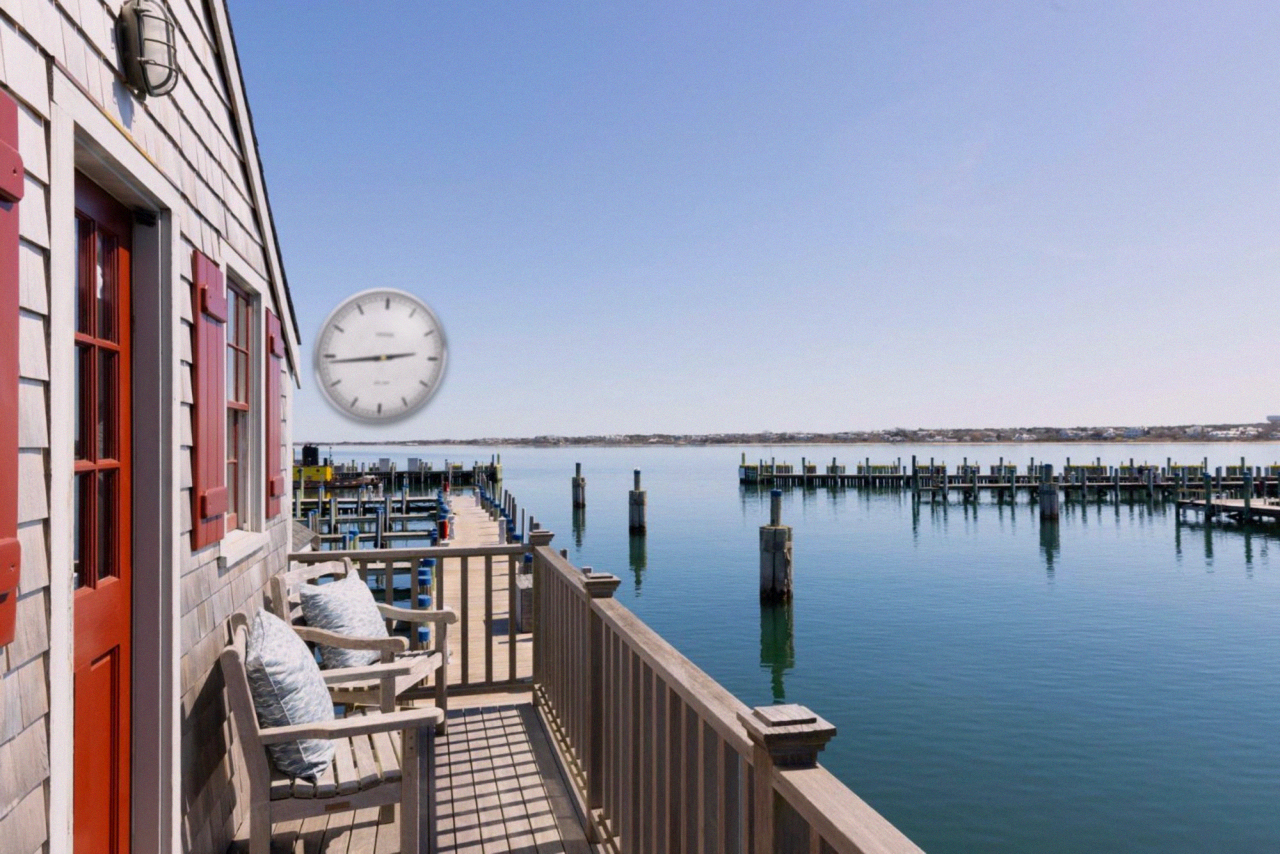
**2:44**
